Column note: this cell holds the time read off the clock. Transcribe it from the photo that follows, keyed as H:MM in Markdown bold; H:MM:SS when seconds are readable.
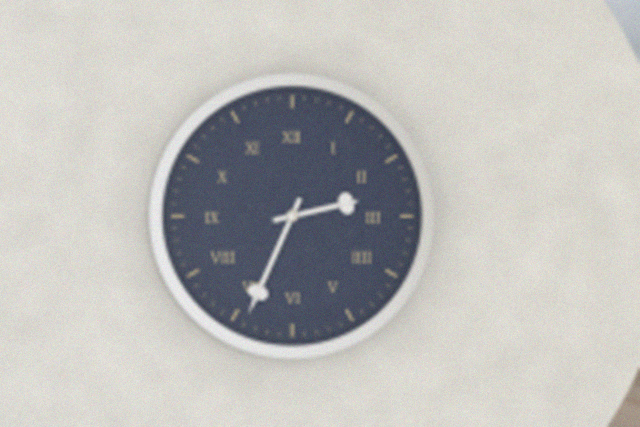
**2:34**
